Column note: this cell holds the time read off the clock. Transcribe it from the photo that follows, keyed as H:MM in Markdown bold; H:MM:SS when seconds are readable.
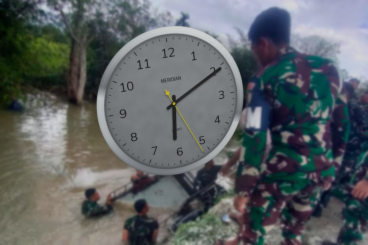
**6:10:26**
